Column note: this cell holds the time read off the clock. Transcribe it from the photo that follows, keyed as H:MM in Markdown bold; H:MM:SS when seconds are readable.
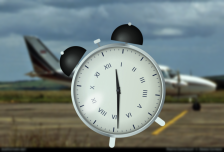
**12:34**
